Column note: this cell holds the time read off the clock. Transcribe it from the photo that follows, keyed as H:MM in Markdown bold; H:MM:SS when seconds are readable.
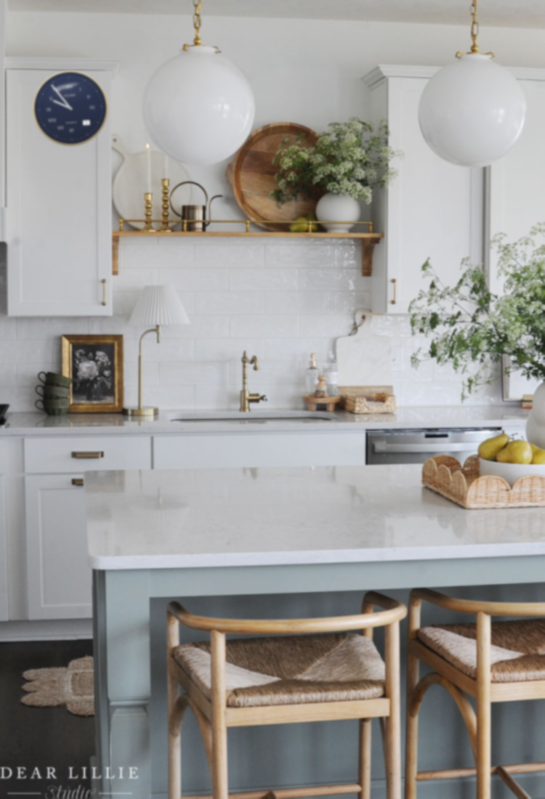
**9:54**
